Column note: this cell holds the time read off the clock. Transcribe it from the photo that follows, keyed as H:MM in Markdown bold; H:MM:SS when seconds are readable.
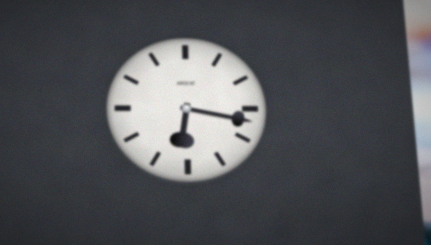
**6:17**
